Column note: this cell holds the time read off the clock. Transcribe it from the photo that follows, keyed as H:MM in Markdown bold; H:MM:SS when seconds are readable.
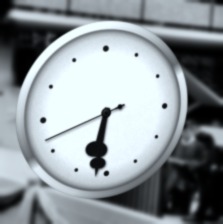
**6:31:42**
